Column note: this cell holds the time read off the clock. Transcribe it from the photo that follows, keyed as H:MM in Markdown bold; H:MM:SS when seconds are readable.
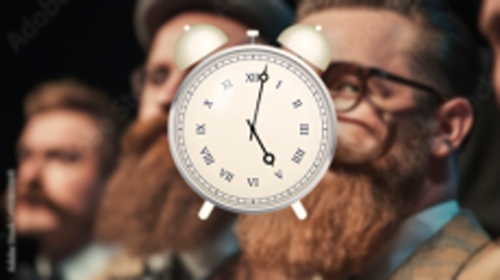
**5:02**
